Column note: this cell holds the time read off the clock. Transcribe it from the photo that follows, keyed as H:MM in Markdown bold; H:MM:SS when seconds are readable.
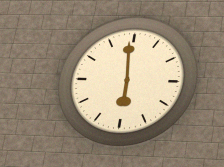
**5:59**
